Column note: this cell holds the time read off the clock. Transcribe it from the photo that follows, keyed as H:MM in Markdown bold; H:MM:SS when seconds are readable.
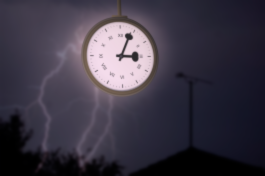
**3:04**
